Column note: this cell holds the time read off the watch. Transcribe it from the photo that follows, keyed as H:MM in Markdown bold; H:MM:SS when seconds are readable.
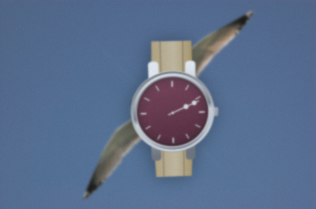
**2:11**
